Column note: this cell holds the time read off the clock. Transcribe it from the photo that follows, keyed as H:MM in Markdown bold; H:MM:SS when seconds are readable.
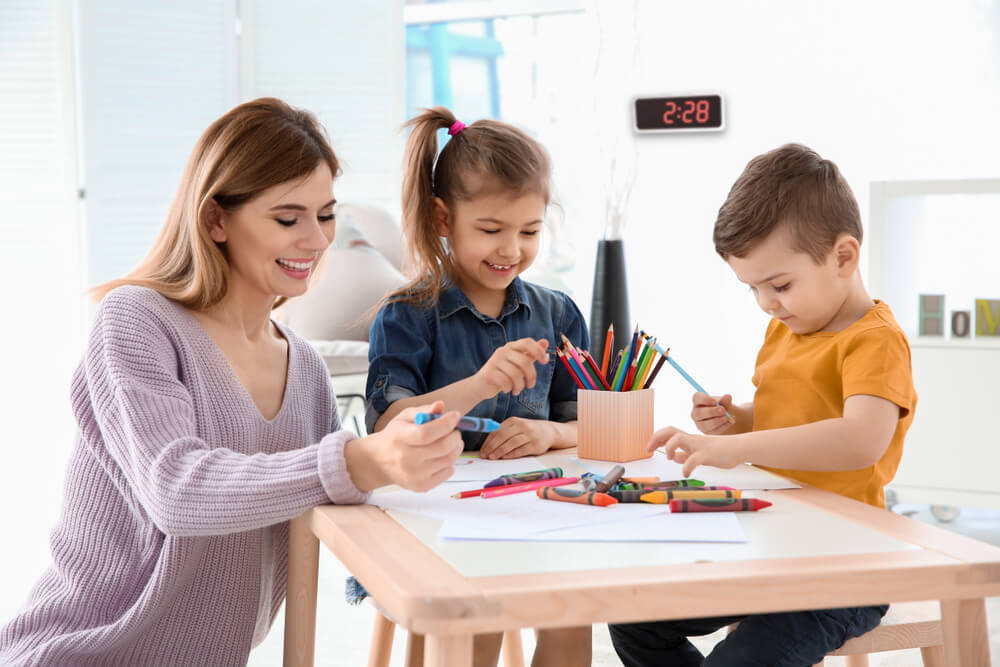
**2:28**
